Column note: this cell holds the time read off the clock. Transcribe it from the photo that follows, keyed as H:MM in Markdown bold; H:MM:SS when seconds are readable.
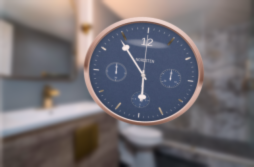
**5:54**
